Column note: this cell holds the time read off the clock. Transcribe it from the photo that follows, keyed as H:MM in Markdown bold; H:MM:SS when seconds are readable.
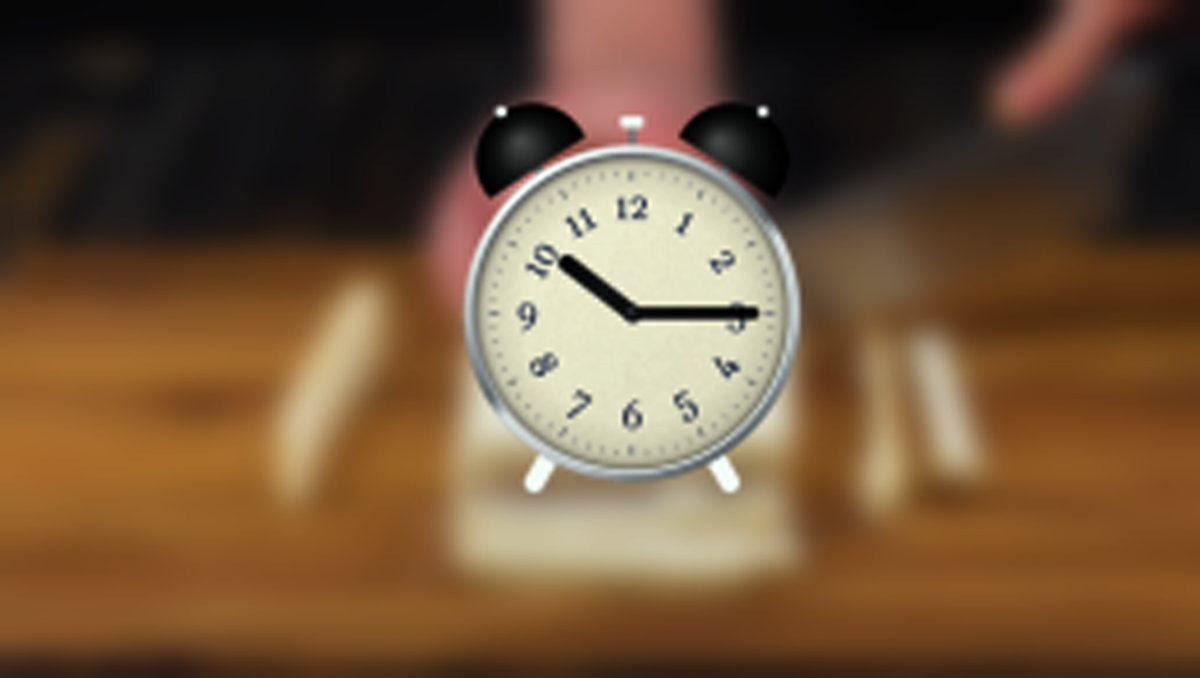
**10:15**
